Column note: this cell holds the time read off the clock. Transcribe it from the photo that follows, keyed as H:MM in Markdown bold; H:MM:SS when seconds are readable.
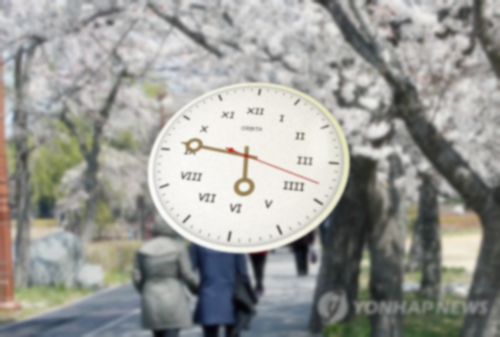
**5:46:18**
